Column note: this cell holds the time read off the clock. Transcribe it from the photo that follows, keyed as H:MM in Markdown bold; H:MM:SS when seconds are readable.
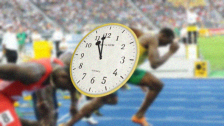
**10:58**
